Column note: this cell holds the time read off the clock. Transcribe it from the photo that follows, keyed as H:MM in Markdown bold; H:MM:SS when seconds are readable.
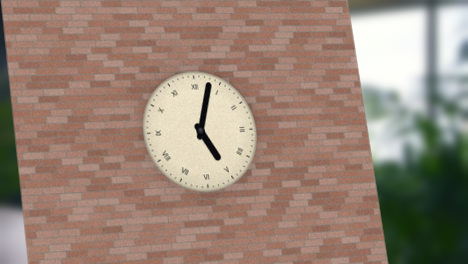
**5:03**
